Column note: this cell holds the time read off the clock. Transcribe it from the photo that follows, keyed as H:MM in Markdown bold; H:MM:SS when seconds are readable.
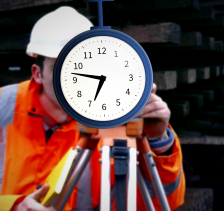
**6:47**
